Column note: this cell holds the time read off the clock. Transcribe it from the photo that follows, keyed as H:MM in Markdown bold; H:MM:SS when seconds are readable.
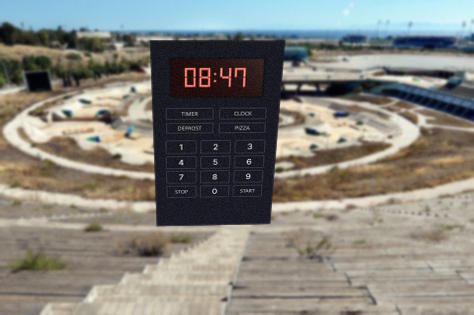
**8:47**
